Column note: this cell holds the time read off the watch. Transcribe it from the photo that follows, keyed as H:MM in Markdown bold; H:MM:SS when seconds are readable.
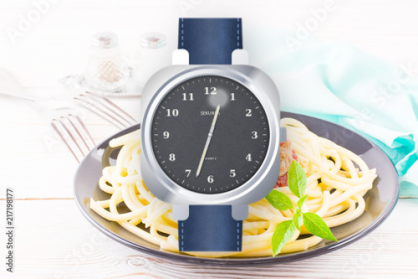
**12:33**
